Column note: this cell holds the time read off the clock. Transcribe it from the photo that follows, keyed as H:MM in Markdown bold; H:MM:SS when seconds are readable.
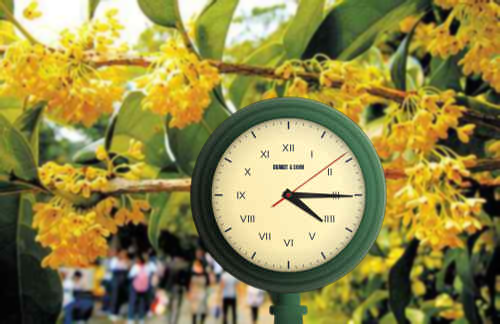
**4:15:09**
